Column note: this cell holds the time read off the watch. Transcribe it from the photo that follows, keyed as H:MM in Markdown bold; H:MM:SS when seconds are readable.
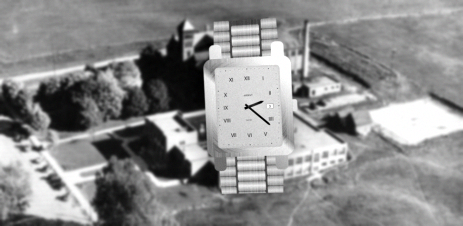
**2:22**
